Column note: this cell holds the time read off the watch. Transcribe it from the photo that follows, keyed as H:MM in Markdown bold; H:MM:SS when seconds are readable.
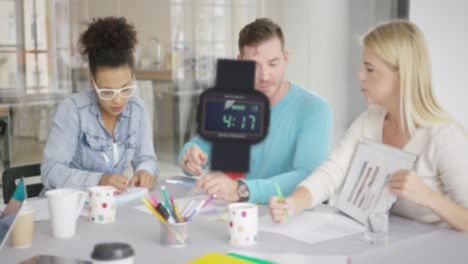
**4:17**
